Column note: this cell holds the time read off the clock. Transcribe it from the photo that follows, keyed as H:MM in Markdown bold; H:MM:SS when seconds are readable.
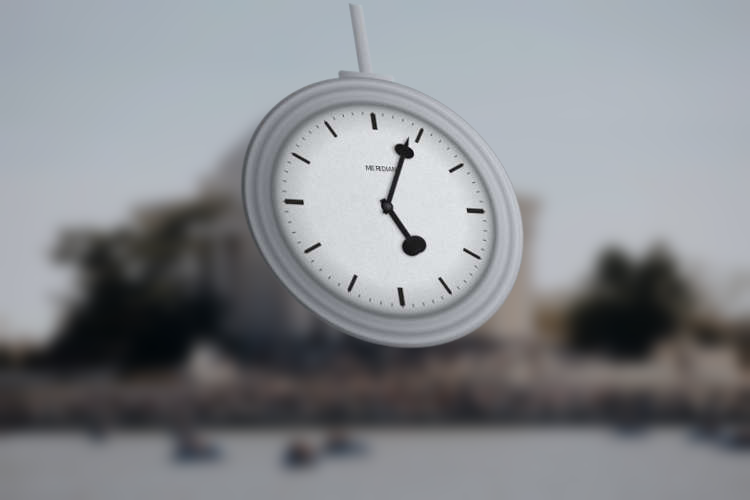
**5:04**
